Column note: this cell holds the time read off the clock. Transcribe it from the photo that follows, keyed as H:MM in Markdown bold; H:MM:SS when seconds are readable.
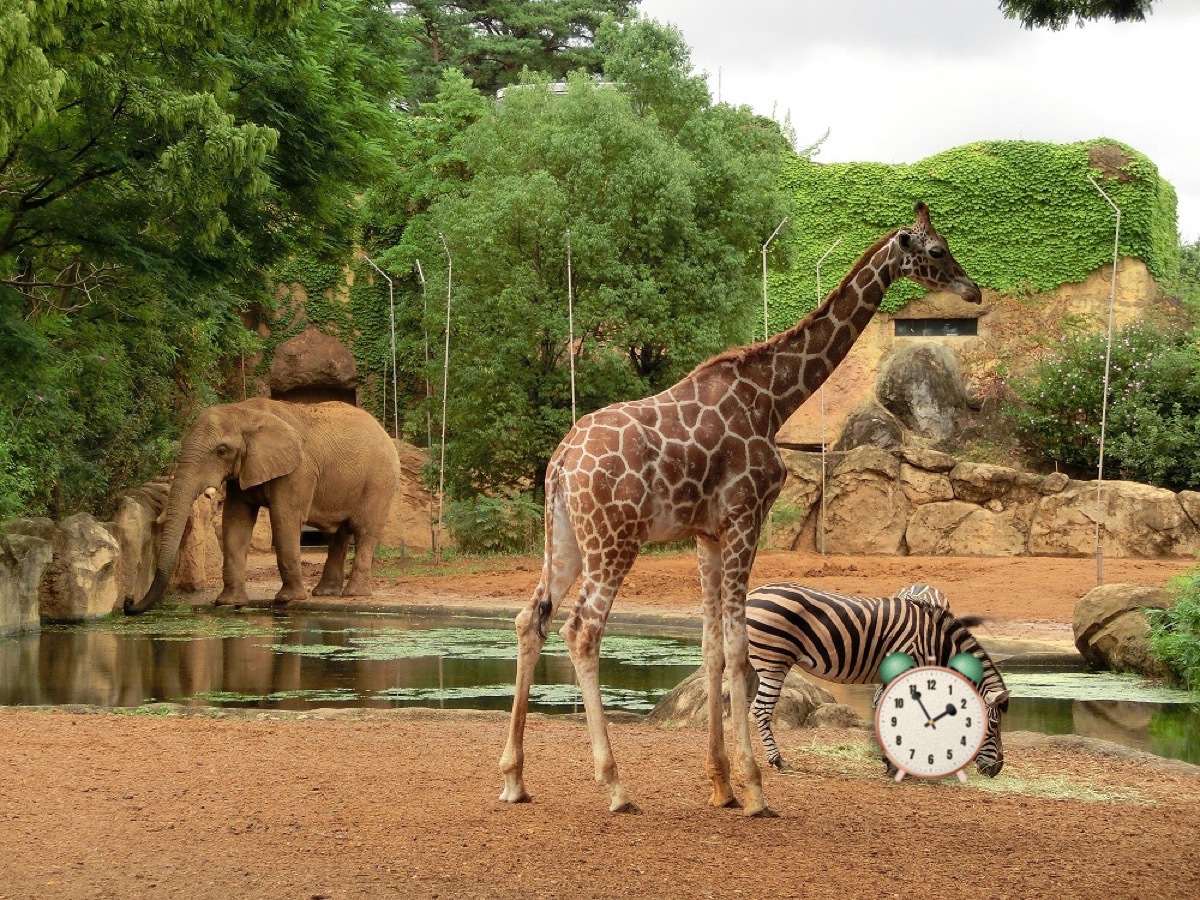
**1:55**
